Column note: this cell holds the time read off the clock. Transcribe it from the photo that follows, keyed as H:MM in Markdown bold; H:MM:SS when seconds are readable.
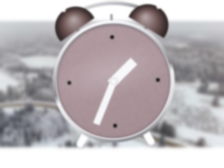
**1:34**
